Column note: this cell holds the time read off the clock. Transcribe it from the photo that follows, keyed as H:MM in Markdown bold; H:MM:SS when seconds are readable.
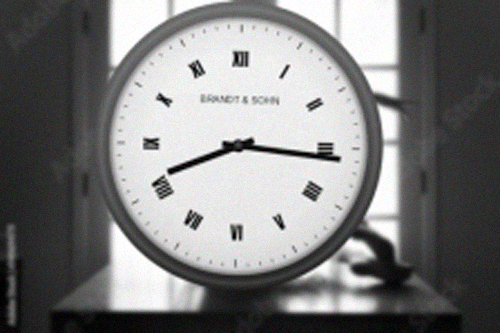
**8:16**
